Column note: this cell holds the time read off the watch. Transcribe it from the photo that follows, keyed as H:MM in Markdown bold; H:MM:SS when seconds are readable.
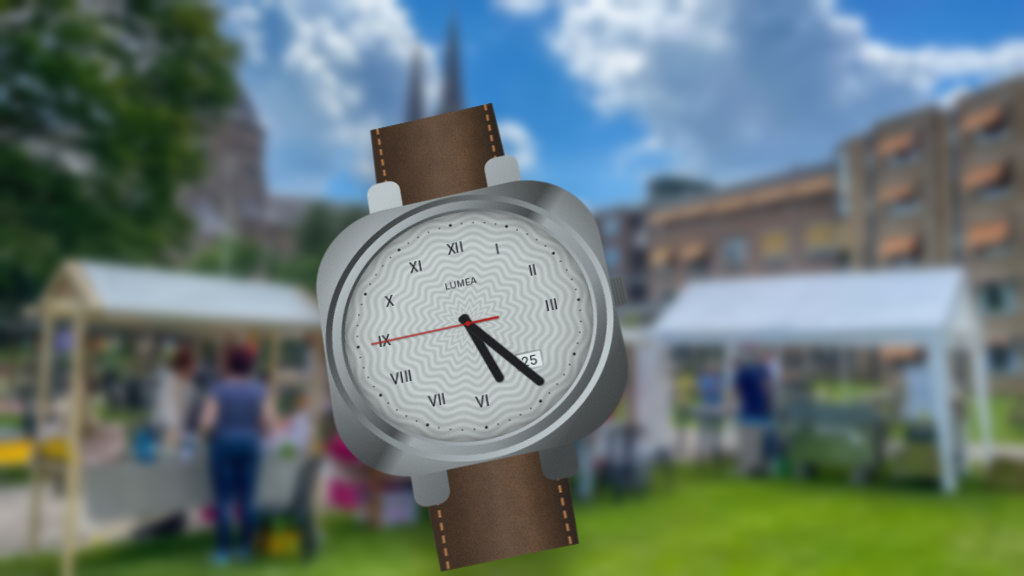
**5:23:45**
